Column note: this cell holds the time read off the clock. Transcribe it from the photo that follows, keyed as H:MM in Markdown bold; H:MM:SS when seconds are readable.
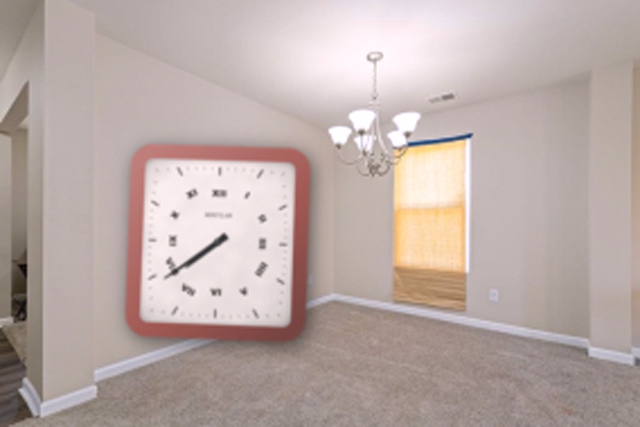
**7:39**
